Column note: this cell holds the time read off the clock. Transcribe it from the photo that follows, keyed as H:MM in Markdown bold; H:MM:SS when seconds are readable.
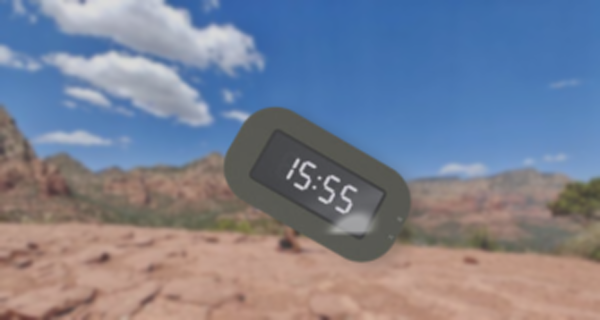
**15:55**
